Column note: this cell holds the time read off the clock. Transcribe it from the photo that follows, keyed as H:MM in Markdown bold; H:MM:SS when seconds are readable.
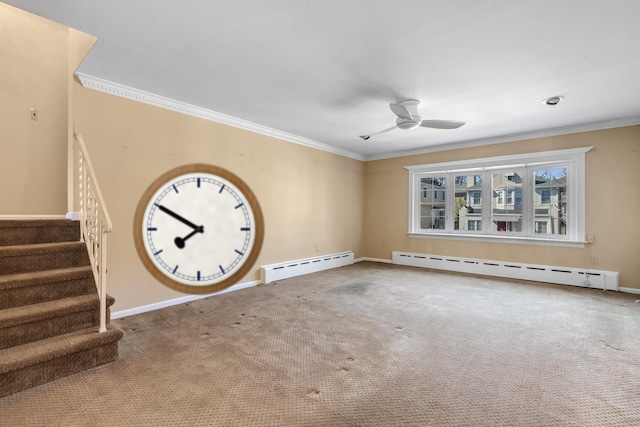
**7:50**
